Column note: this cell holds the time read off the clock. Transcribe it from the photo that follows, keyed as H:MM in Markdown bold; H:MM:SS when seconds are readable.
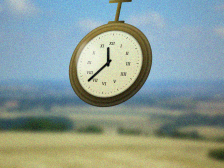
**11:37**
